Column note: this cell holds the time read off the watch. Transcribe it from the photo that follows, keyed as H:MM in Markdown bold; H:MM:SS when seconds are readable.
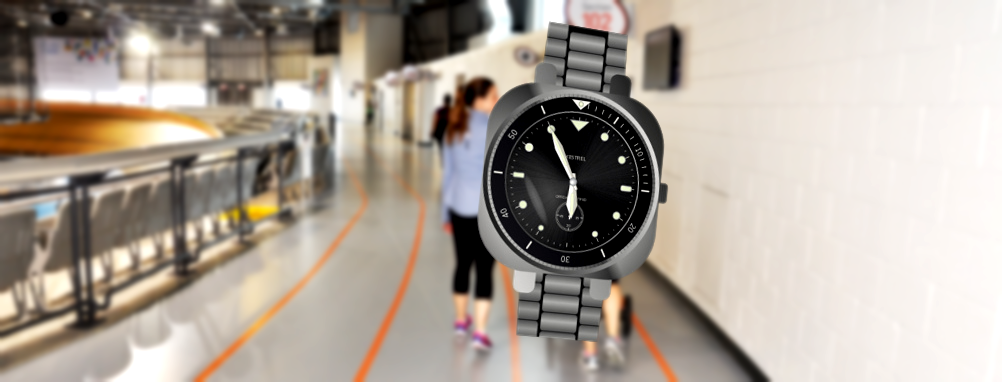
**5:55**
